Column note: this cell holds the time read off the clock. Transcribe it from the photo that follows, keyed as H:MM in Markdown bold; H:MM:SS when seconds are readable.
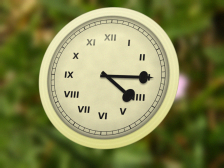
**4:15**
